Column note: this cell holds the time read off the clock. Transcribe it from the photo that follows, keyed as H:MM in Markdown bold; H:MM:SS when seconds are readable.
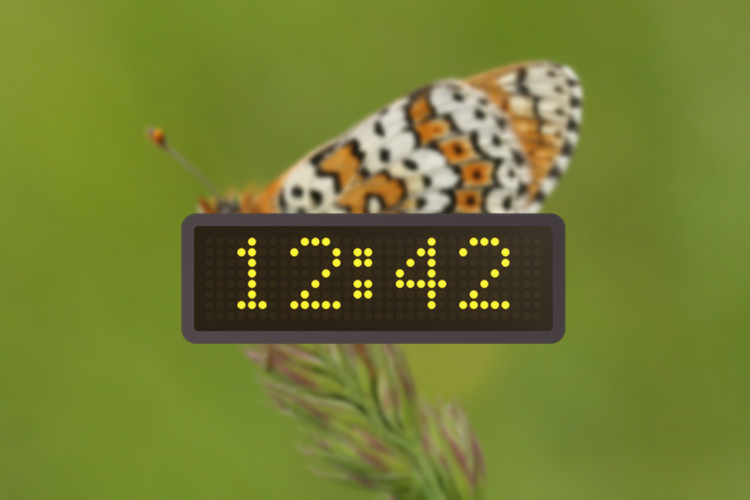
**12:42**
